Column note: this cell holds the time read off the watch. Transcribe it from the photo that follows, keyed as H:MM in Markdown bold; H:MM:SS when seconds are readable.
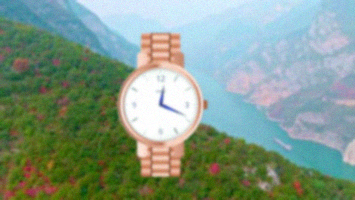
**12:19**
